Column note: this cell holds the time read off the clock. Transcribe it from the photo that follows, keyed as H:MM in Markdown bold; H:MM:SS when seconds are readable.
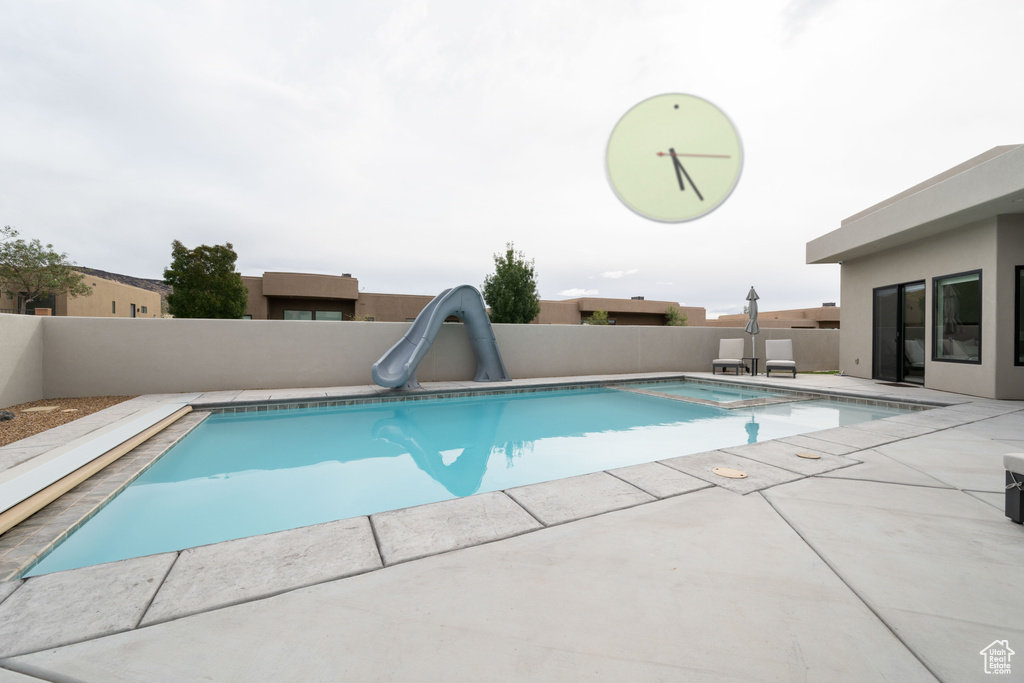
**5:24:15**
